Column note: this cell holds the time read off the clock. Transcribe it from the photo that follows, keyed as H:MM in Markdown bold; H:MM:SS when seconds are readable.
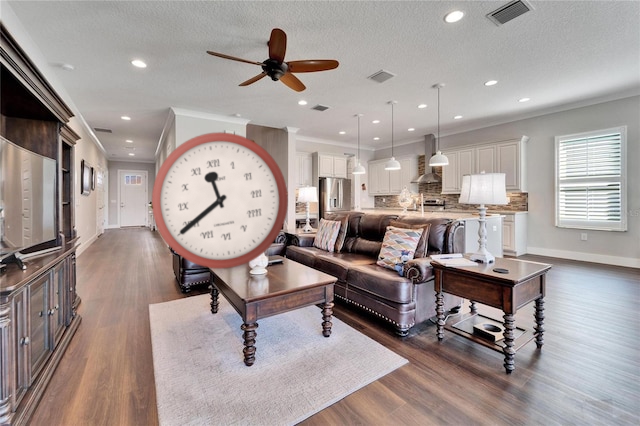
**11:40**
